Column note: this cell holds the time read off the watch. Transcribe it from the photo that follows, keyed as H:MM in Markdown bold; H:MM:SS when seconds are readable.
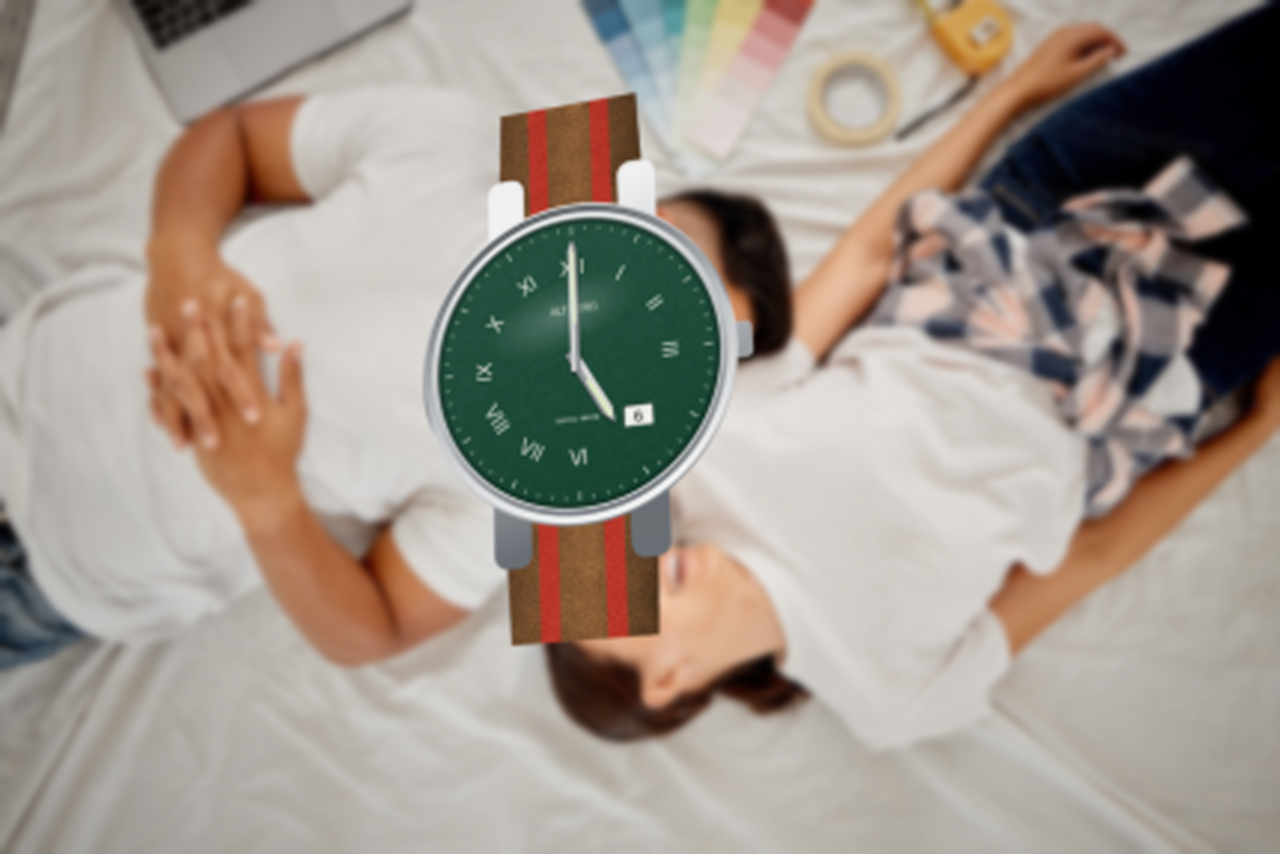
**5:00**
